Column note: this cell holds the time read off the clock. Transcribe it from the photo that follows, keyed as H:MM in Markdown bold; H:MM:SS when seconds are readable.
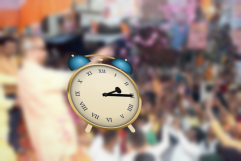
**2:15**
